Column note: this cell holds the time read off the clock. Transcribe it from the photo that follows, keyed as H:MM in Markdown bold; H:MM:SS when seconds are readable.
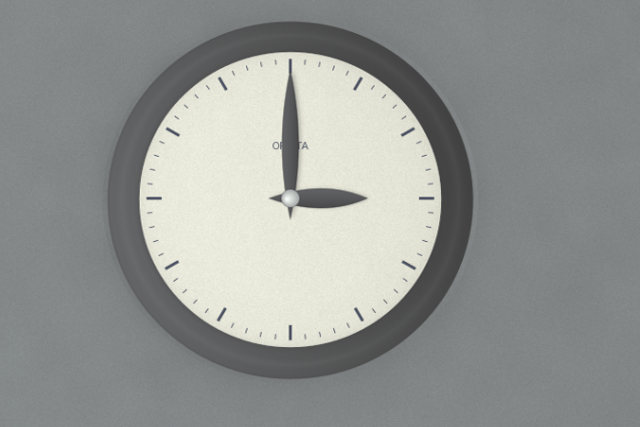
**3:00**
